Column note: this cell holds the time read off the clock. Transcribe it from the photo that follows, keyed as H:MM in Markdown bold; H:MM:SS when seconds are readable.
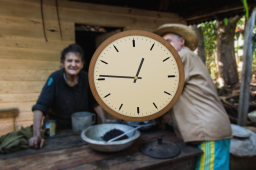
**12:46**
